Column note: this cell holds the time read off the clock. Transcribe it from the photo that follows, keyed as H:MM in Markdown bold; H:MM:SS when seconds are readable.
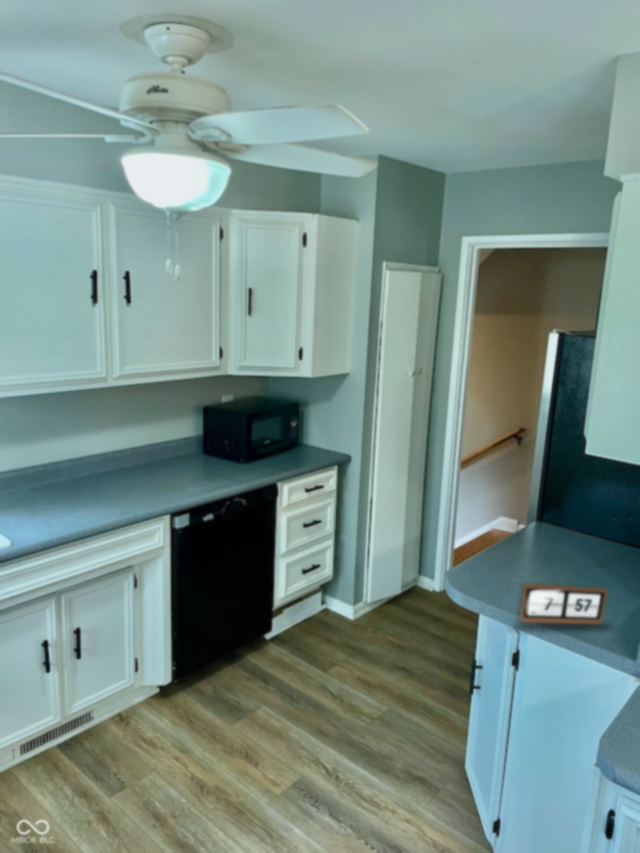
**7:57**
